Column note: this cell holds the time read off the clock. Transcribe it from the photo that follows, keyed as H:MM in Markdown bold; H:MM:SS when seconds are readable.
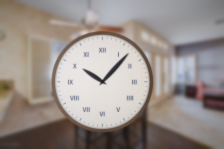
**10:07**
